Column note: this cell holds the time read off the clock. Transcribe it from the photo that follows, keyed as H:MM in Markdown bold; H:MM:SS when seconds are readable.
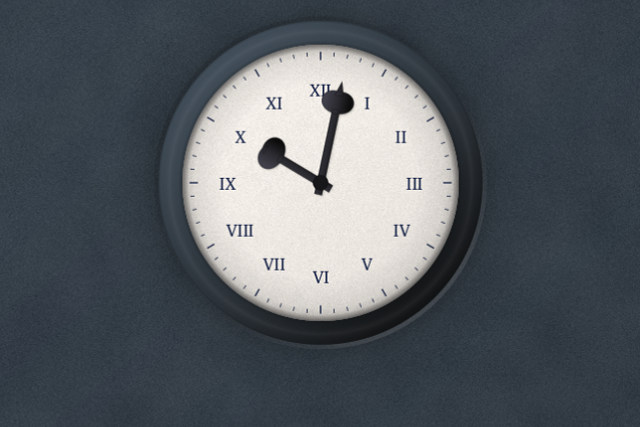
**10:02**
